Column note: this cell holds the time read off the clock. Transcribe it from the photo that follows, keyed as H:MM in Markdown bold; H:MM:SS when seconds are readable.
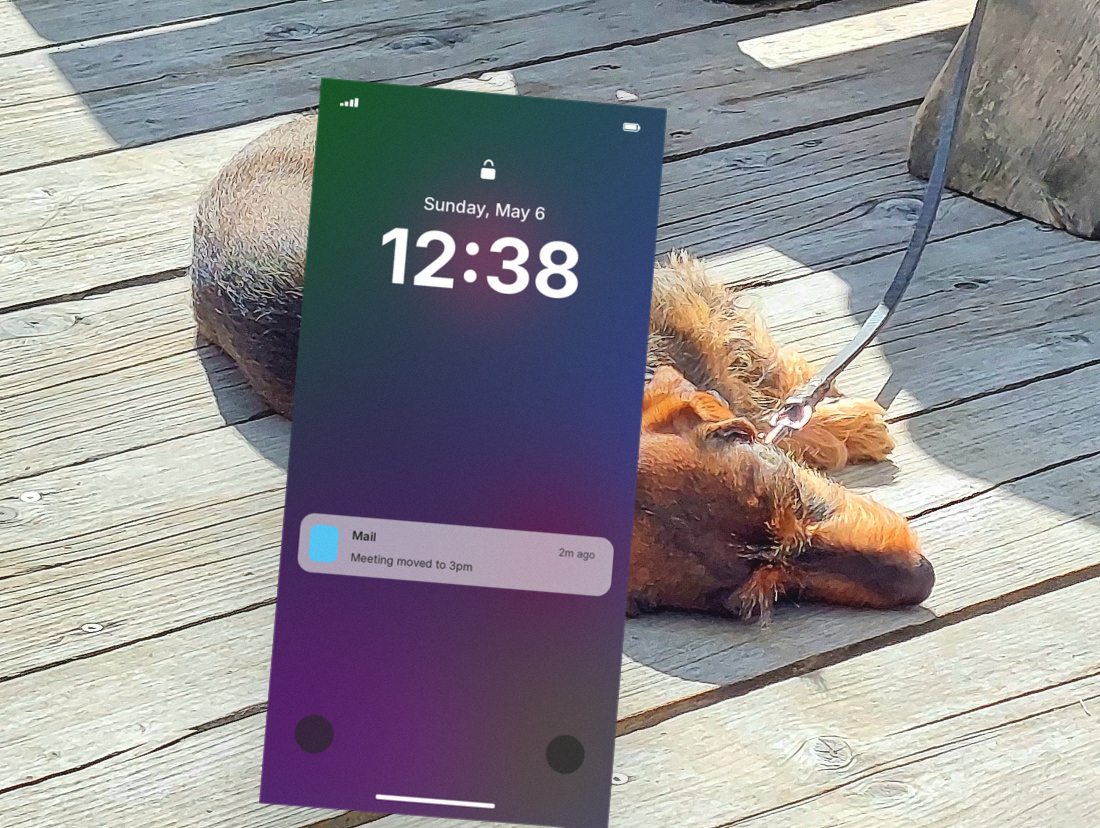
**12:38**
